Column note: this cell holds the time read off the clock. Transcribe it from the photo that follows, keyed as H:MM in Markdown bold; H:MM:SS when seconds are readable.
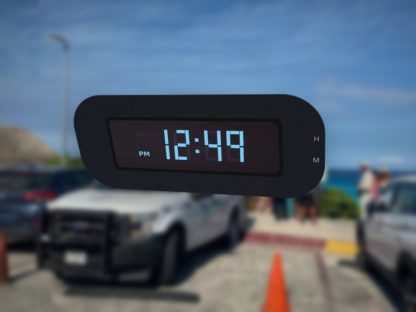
**12:49**
